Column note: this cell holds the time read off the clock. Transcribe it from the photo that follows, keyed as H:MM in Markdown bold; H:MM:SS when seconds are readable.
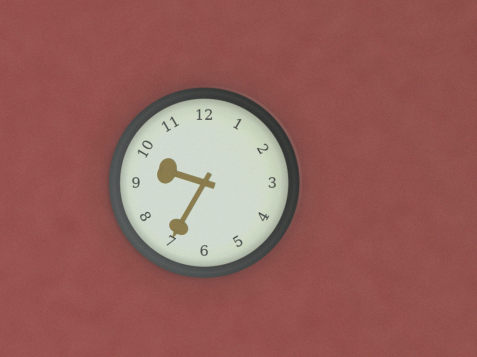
**9:35**
